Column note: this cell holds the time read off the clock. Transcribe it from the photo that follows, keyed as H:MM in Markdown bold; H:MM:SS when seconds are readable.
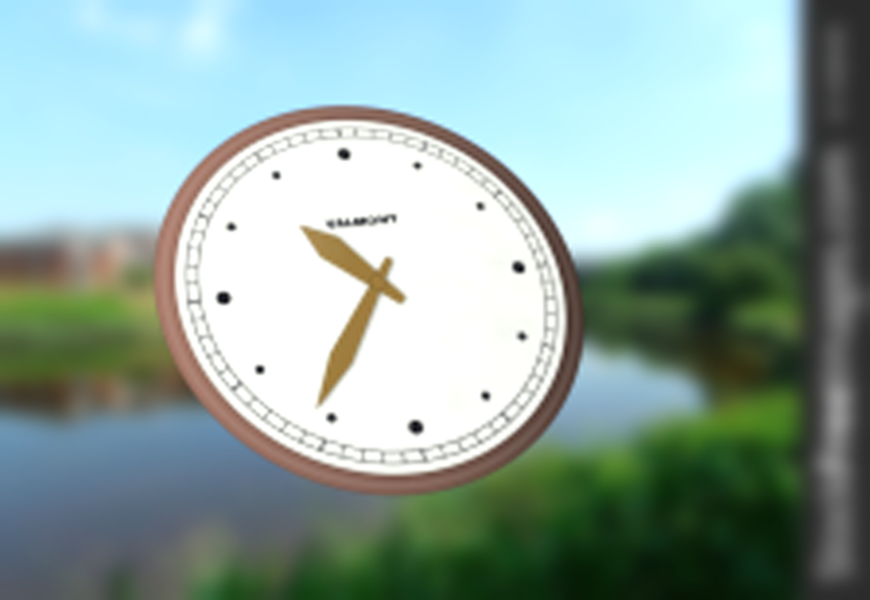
**10:36**
